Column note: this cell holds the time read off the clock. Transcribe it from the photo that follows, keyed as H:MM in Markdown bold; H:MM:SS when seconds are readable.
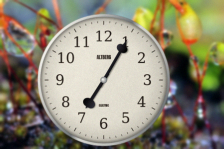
**7:05**
